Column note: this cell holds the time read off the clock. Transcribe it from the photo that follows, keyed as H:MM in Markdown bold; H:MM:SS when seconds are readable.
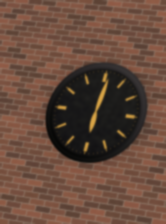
**6:01**
